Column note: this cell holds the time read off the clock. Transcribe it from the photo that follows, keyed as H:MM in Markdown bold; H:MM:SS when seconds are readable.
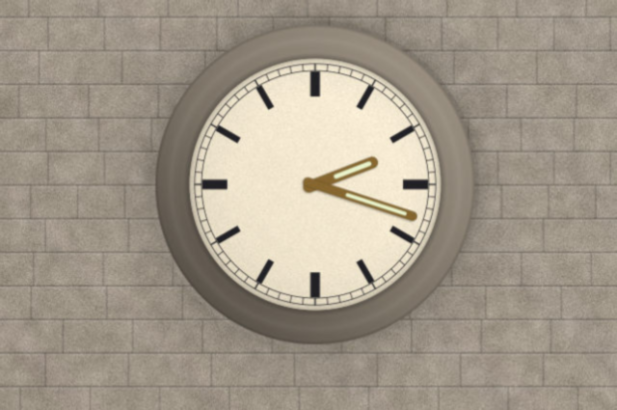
**2:18**
